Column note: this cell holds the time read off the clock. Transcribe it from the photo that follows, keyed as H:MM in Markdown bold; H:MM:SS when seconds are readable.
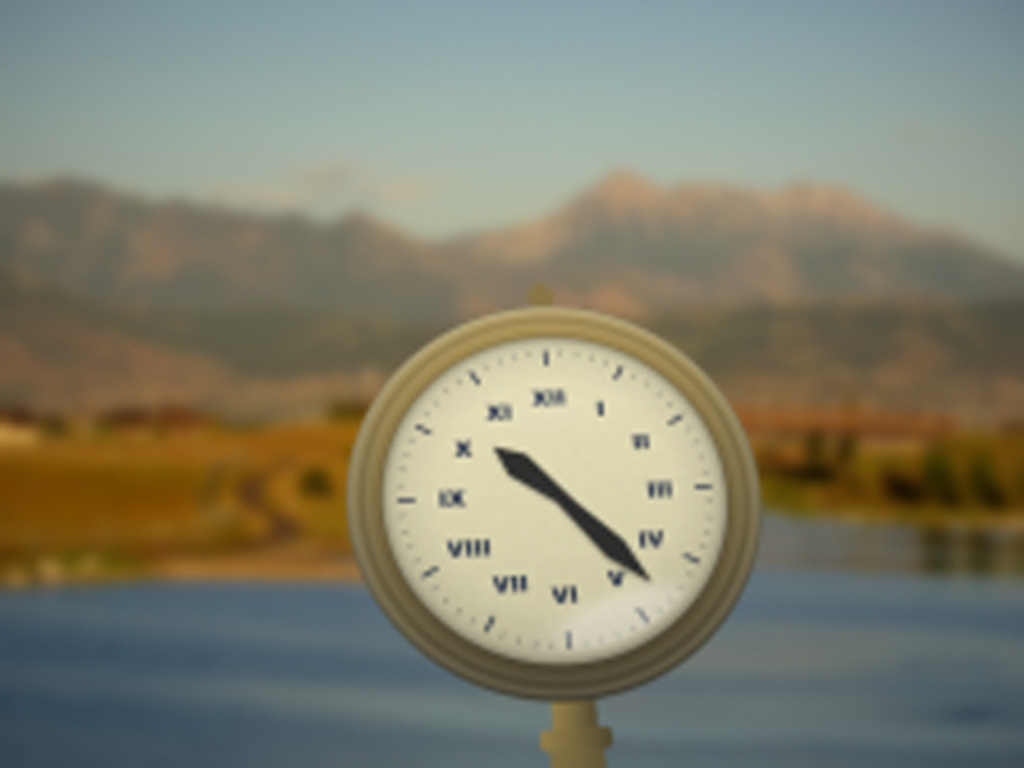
**10:23**
